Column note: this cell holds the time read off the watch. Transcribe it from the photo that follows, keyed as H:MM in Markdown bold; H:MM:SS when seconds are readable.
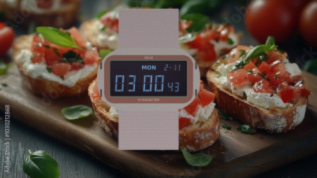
**3:00:43**
